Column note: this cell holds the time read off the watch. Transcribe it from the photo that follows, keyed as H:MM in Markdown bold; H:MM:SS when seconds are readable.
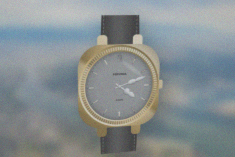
**4:12**
